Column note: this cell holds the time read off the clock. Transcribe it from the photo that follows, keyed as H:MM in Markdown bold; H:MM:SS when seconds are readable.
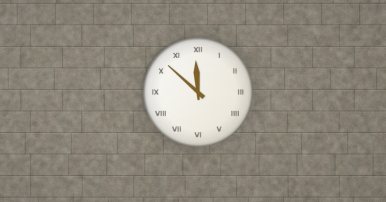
**11:52**
